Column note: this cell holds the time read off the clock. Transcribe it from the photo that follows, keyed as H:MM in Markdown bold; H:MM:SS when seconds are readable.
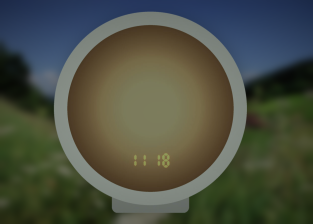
**11:18**
